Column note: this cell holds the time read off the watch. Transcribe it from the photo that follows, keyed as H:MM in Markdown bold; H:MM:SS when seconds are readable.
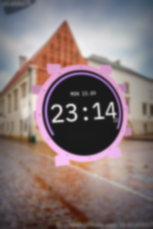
**23:14**
